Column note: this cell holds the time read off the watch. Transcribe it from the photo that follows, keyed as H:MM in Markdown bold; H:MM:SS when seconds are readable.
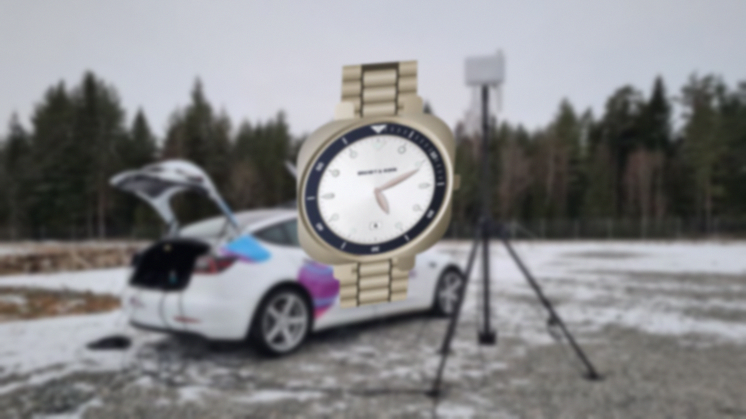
**5:11**
